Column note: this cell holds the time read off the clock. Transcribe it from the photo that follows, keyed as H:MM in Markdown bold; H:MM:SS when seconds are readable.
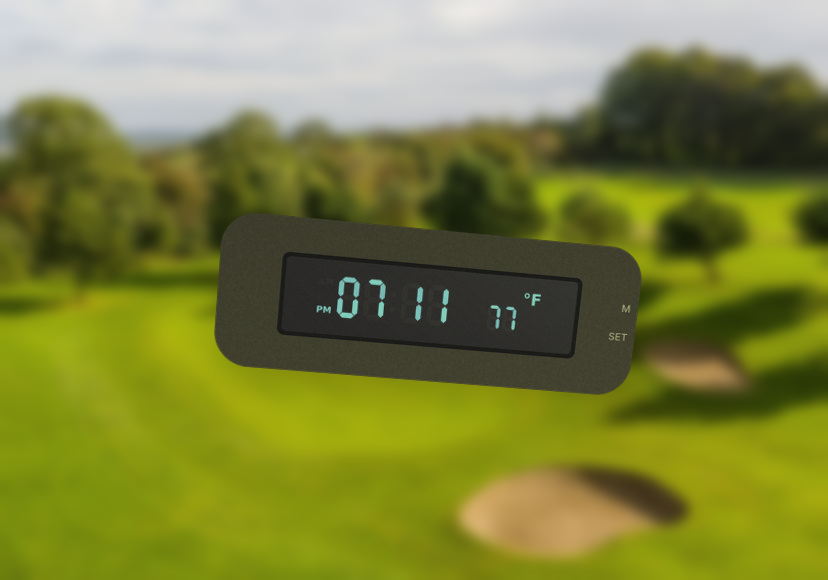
**7:11**
